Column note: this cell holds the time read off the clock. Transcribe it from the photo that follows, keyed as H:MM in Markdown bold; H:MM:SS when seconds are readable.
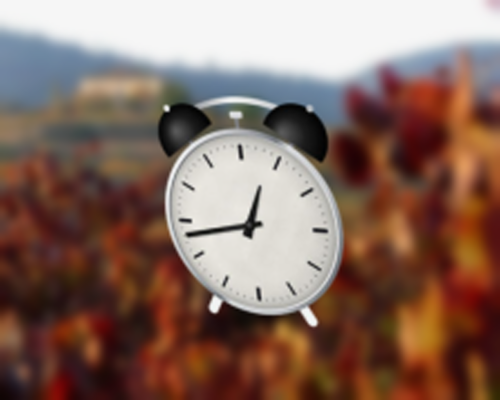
**12:43**
